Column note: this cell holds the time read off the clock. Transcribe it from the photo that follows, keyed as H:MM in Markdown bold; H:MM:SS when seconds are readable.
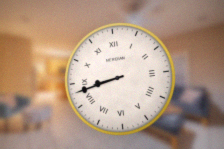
**8:43**
